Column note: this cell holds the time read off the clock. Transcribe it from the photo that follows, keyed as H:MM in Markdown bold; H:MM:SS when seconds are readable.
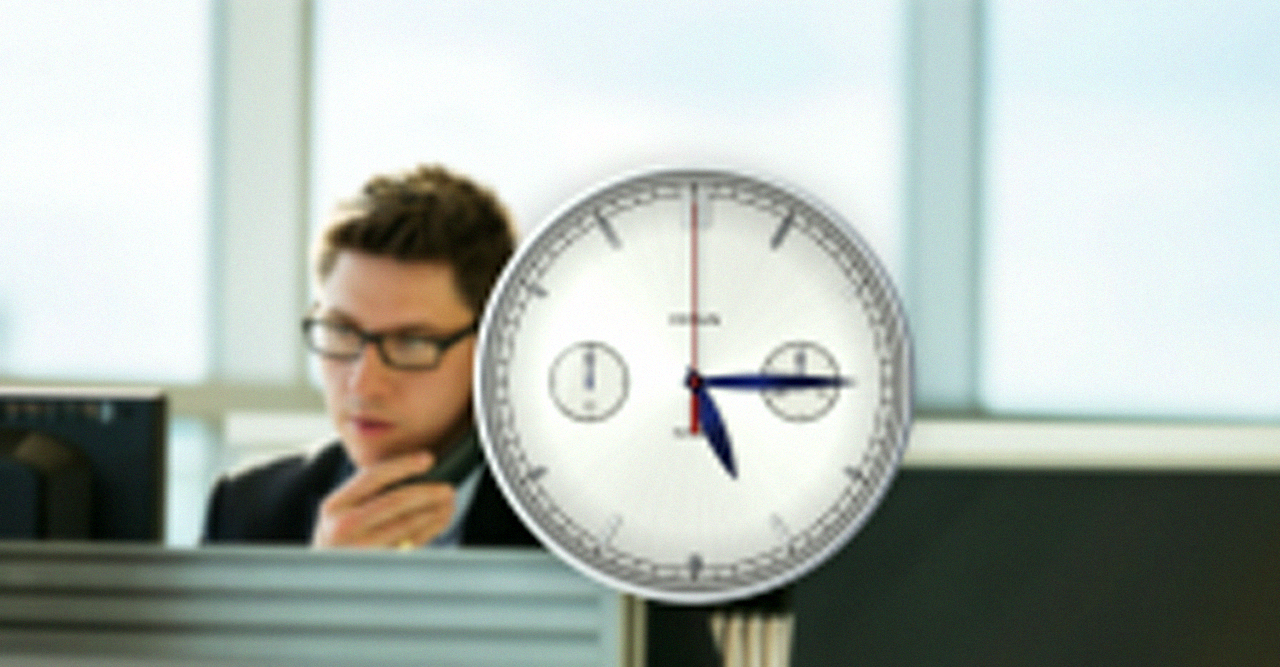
**5:15**
